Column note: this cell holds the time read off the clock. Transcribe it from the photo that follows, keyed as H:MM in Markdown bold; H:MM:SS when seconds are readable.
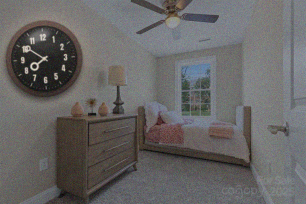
**7:51**
